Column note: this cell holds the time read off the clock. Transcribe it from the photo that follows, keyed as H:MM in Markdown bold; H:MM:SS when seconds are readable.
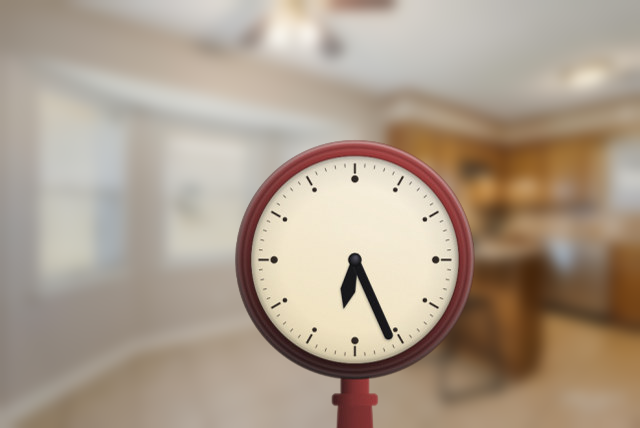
**6:26**
